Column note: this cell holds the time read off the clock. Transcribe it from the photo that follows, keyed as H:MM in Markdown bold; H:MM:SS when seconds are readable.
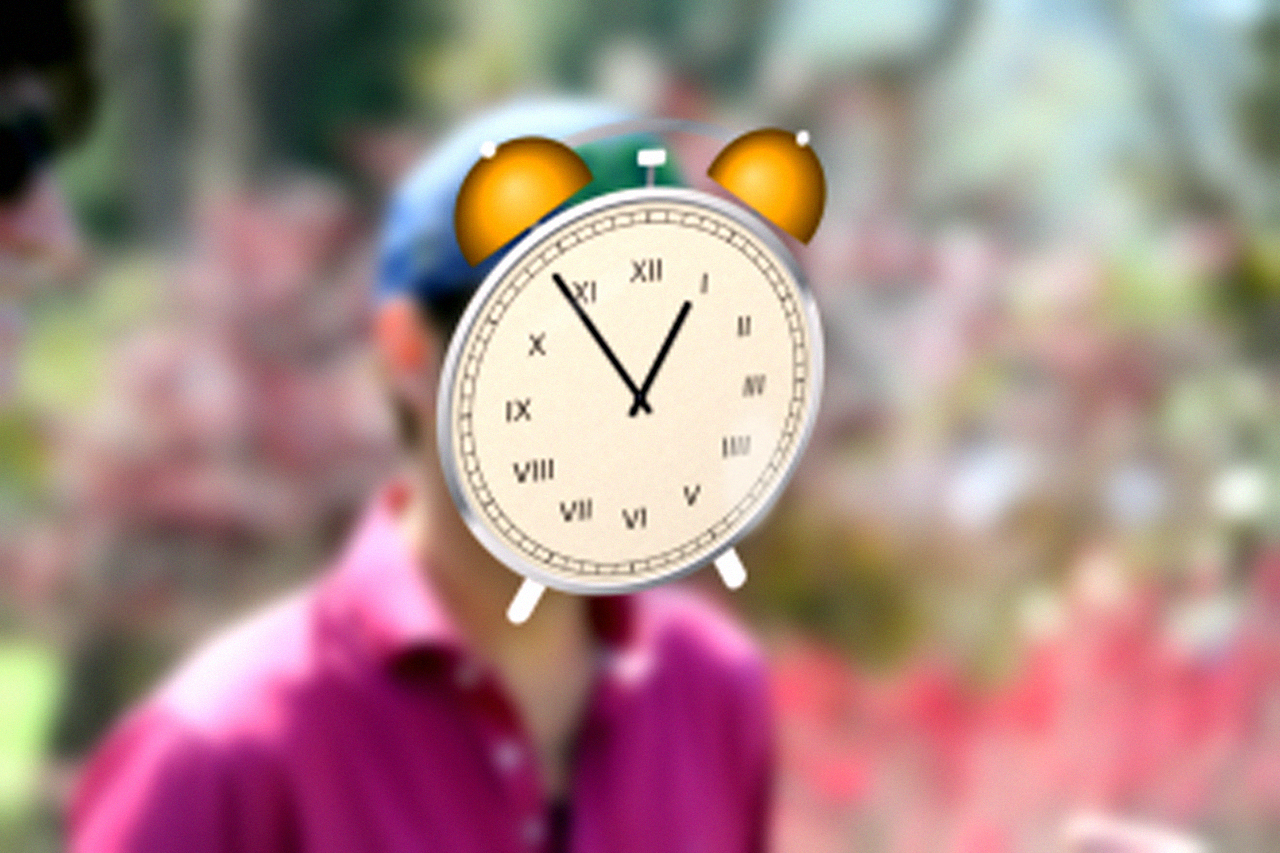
**12:54**
